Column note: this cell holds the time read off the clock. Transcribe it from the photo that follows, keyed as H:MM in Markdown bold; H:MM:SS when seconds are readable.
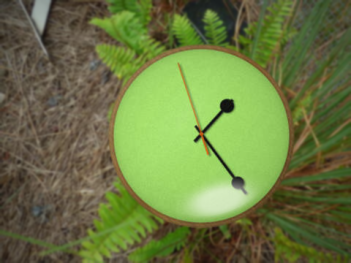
**1:23:57**
